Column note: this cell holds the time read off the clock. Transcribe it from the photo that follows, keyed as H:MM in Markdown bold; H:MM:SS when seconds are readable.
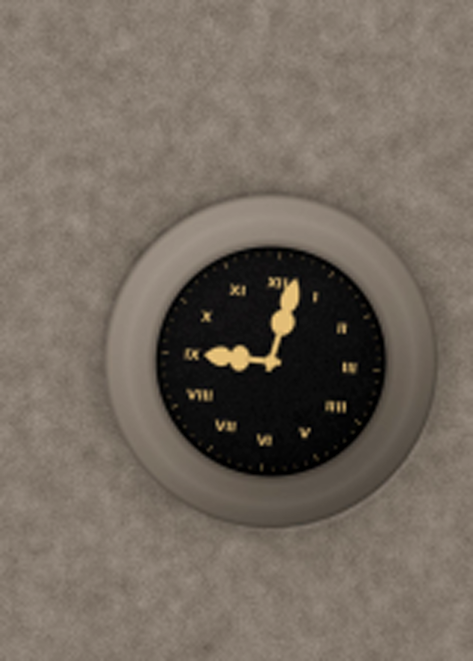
**9:02**
